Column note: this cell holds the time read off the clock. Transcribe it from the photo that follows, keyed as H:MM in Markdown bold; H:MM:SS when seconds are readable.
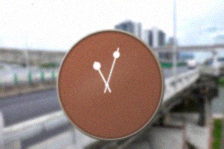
**11:03**
